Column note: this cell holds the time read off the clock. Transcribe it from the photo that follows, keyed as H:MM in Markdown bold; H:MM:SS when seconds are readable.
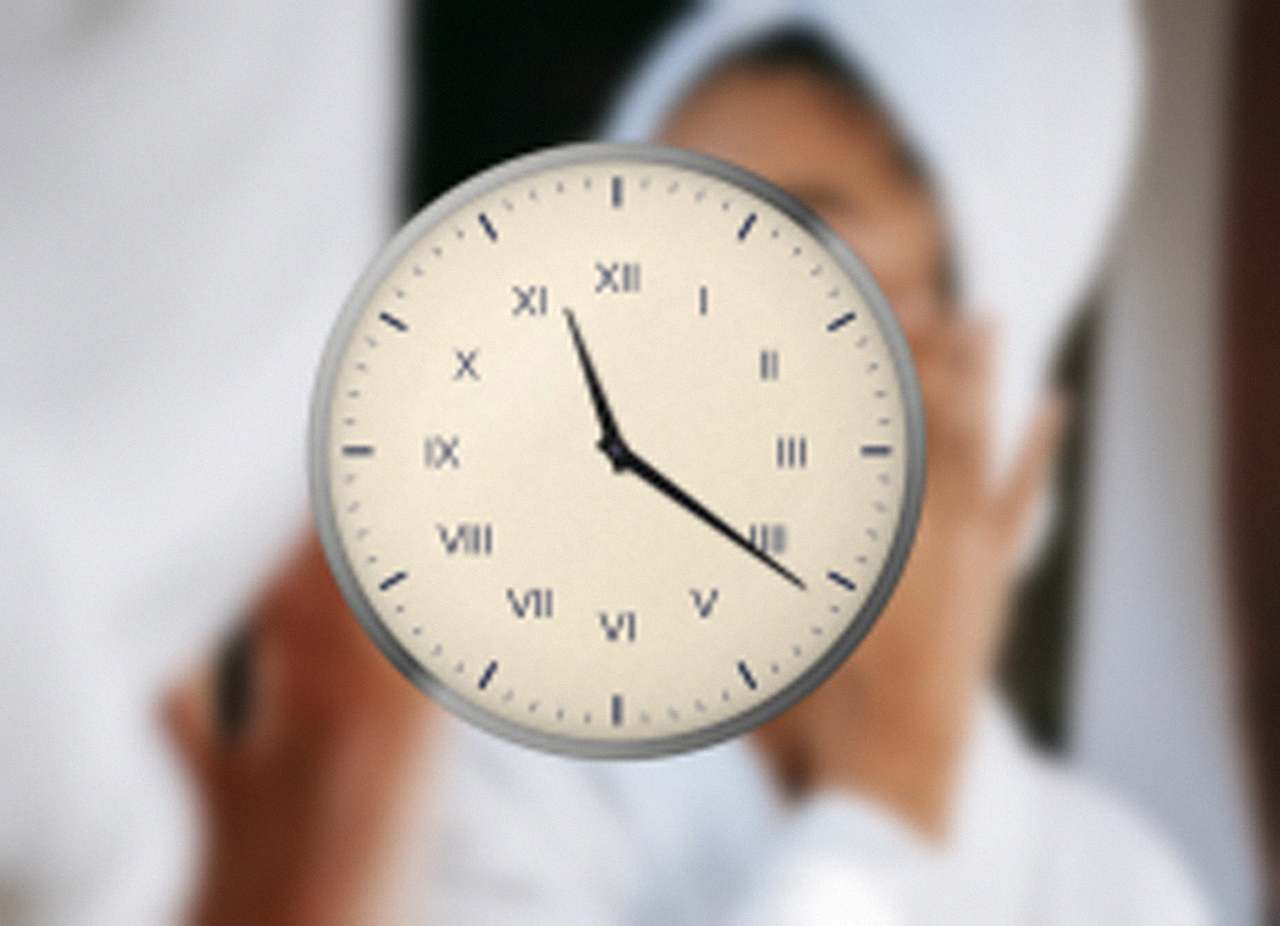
**11:21**
